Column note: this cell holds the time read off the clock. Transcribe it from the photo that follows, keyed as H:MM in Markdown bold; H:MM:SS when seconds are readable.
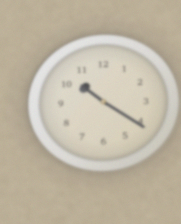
**10:21**
